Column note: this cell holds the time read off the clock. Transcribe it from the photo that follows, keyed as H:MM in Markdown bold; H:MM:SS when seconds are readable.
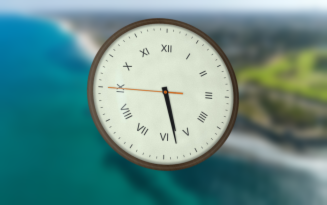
**5:27:45**
